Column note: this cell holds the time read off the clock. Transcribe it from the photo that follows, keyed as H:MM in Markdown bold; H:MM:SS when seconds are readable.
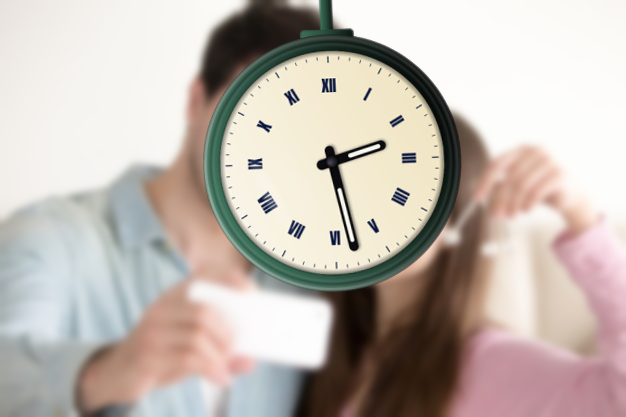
**2:28**
